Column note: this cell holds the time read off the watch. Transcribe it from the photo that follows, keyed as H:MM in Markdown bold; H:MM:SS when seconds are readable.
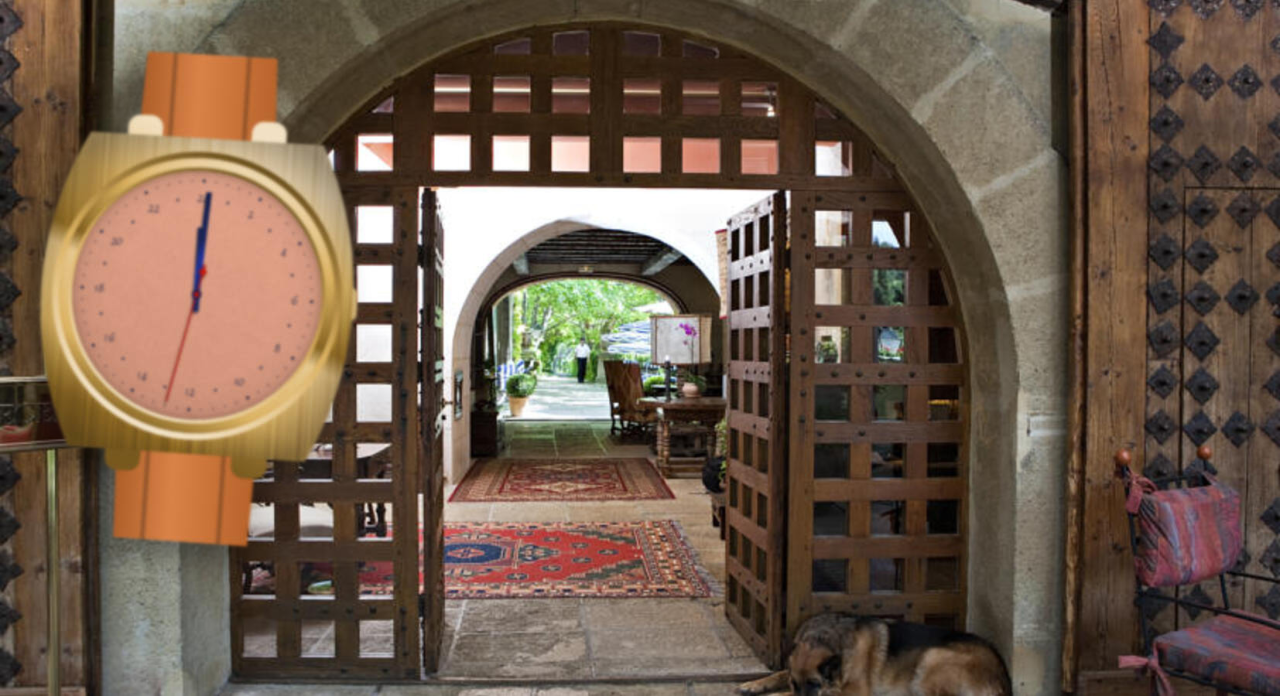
**0:00:32**
